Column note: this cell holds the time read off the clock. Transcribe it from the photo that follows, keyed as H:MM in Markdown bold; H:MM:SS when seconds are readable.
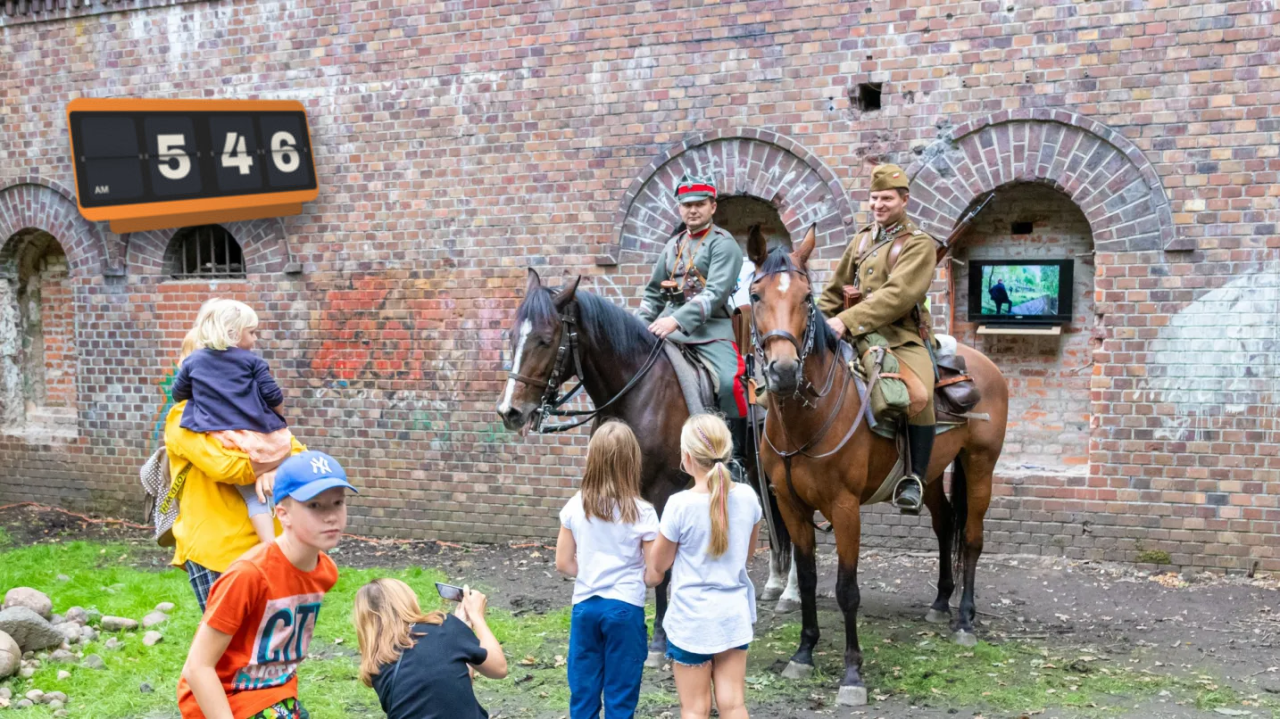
**5:46**
